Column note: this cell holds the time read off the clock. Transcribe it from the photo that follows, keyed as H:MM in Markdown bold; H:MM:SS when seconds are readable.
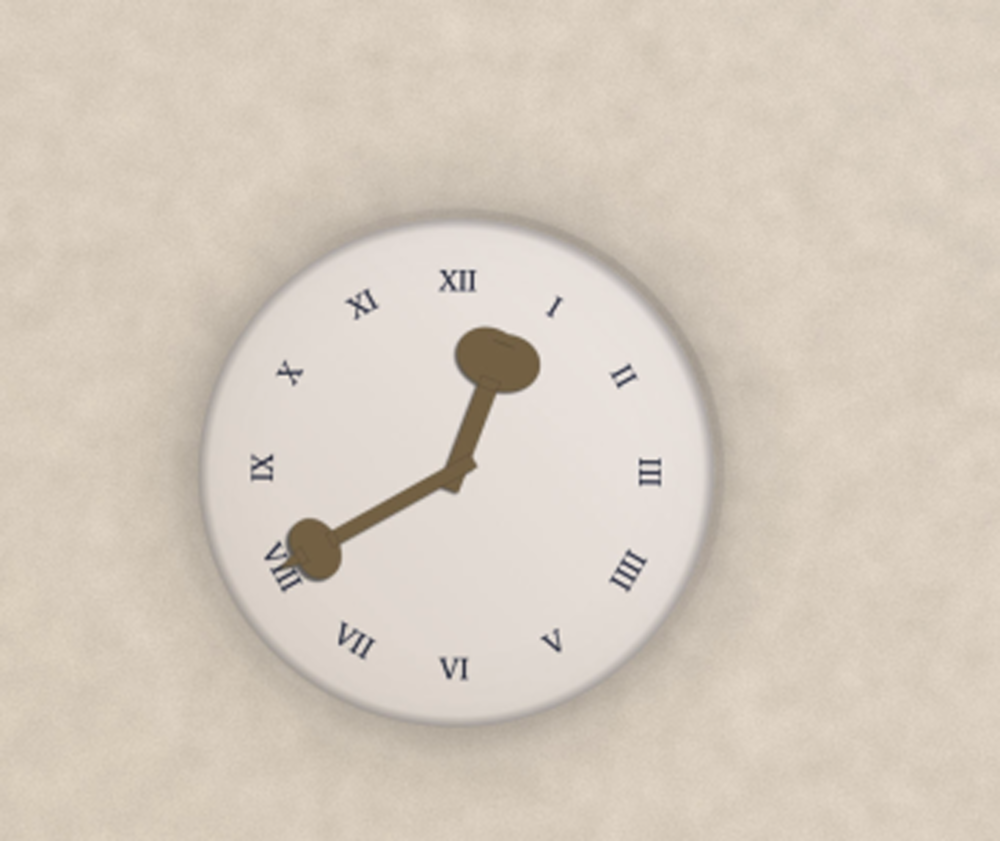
**12:40**
